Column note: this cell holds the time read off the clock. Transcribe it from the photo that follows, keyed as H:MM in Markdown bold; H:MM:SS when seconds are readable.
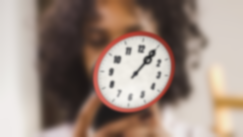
**1:05**
